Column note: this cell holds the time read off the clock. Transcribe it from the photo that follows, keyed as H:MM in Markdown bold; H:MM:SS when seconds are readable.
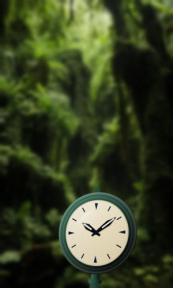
**10:09**
